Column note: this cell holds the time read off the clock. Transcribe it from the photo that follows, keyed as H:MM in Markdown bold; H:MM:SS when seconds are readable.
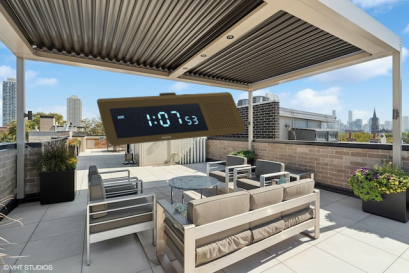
**1:07:53**
